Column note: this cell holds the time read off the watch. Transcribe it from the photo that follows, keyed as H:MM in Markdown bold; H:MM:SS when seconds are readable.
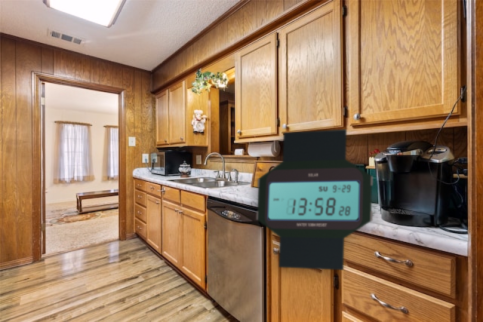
**13:58**
